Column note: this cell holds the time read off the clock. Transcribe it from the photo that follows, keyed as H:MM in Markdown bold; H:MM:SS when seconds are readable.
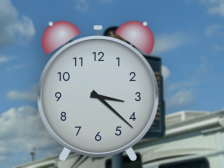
**3:22**
